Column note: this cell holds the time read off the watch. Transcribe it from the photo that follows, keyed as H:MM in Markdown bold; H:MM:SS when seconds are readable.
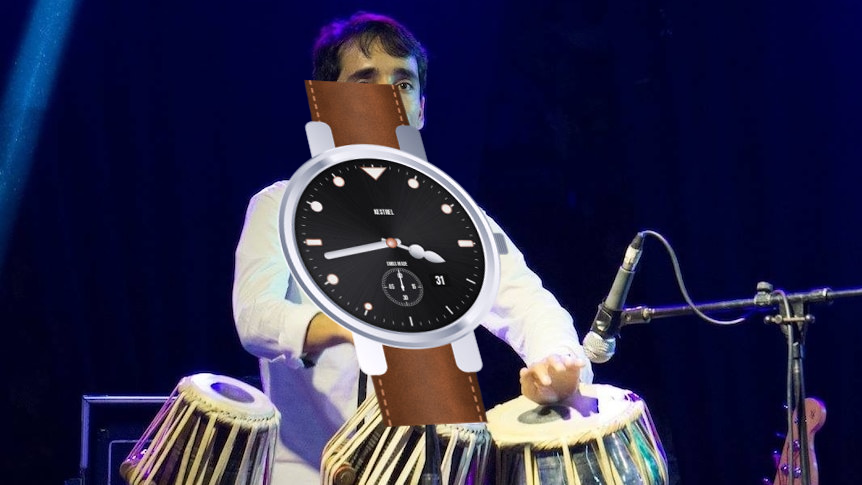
**3:43**
